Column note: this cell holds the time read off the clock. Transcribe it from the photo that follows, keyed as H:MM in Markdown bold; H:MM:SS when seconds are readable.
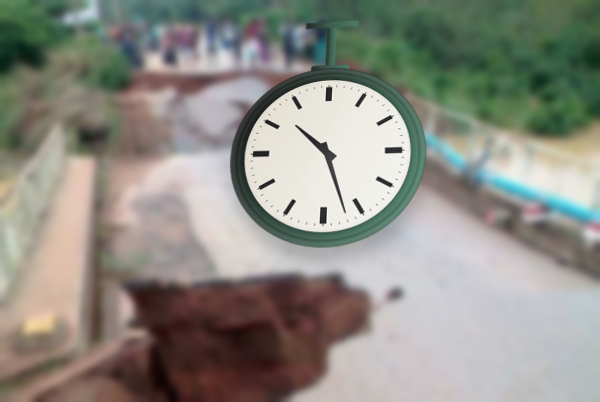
**10:27**
